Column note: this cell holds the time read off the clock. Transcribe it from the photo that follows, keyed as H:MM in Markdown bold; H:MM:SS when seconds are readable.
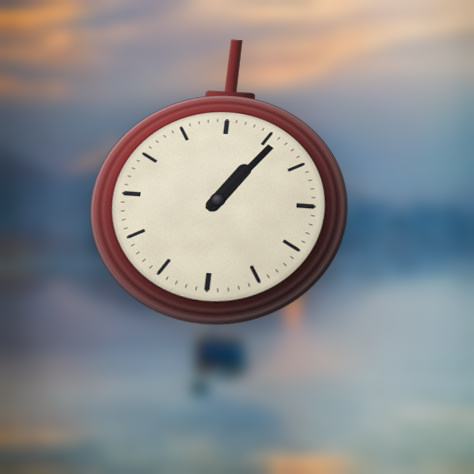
**1:06**
